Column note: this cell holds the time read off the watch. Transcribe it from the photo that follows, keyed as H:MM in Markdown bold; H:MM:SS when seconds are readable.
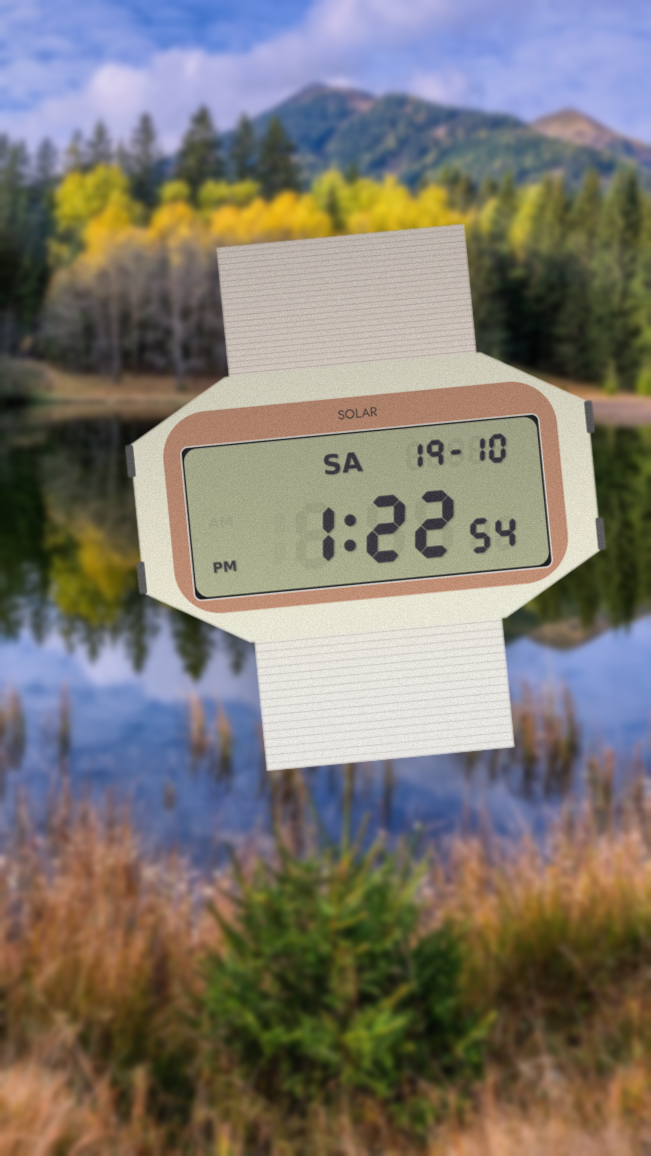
**1:22:54**
